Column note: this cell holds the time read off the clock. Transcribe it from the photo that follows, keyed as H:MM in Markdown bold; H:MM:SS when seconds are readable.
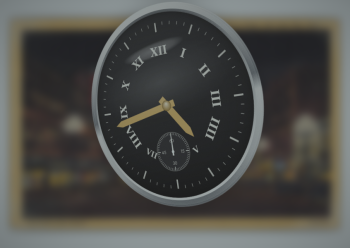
**4:43**
